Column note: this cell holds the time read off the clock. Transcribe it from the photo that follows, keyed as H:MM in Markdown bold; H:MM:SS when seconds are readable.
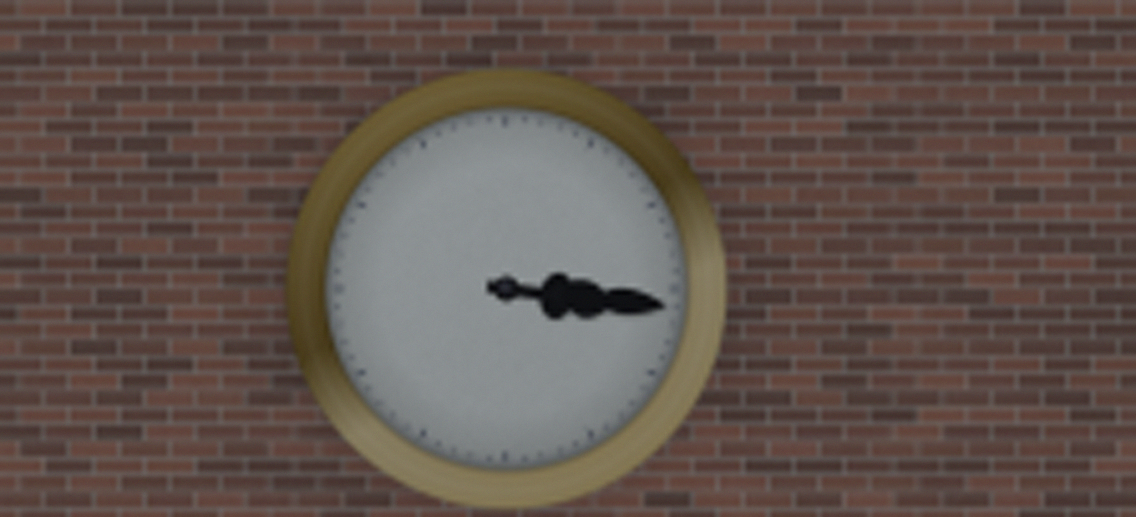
**3:16**
